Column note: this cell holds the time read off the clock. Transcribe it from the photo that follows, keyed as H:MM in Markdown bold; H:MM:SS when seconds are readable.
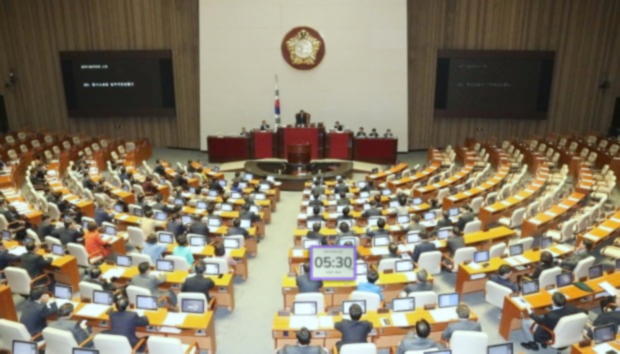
**5:30**
